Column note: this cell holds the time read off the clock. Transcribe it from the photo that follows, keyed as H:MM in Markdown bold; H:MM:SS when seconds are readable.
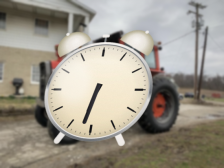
**6:32**
